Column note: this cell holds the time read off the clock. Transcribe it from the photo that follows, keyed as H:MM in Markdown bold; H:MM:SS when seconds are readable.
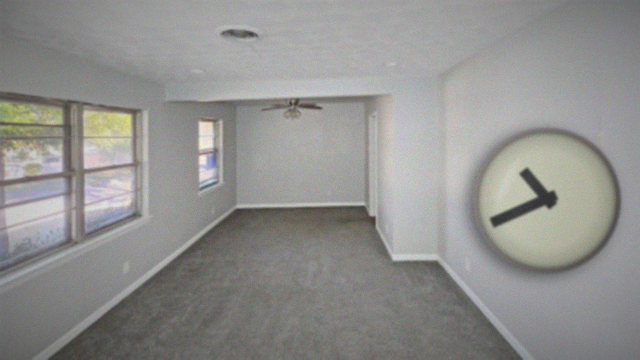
**10:41**
